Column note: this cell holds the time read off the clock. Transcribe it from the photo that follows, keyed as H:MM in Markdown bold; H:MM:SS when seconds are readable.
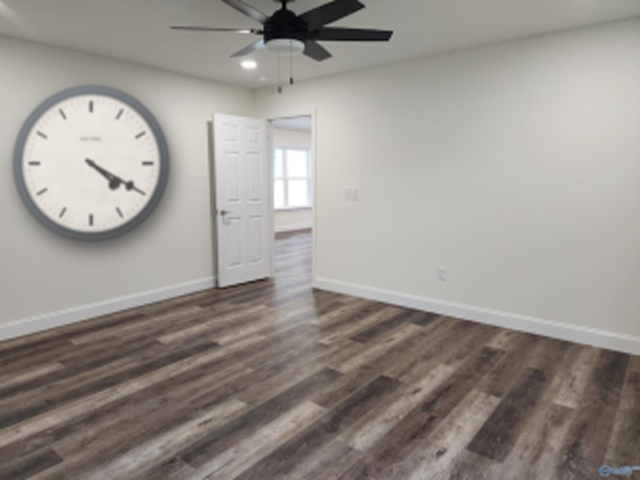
**4:20**
